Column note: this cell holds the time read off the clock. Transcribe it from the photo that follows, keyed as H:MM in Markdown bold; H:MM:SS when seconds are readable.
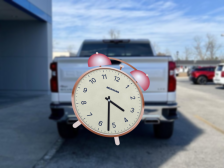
**3:27**
